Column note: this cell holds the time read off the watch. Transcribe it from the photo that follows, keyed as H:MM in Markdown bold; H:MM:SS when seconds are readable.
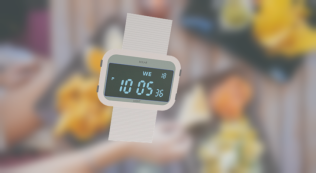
**10:05:36**
